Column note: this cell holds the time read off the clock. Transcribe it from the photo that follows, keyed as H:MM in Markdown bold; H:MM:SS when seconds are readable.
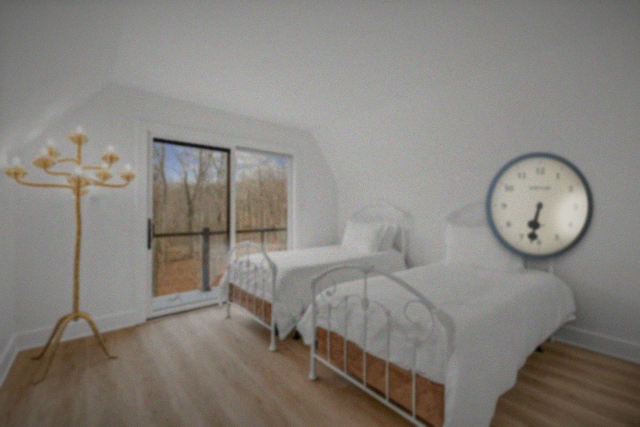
**6:32**
